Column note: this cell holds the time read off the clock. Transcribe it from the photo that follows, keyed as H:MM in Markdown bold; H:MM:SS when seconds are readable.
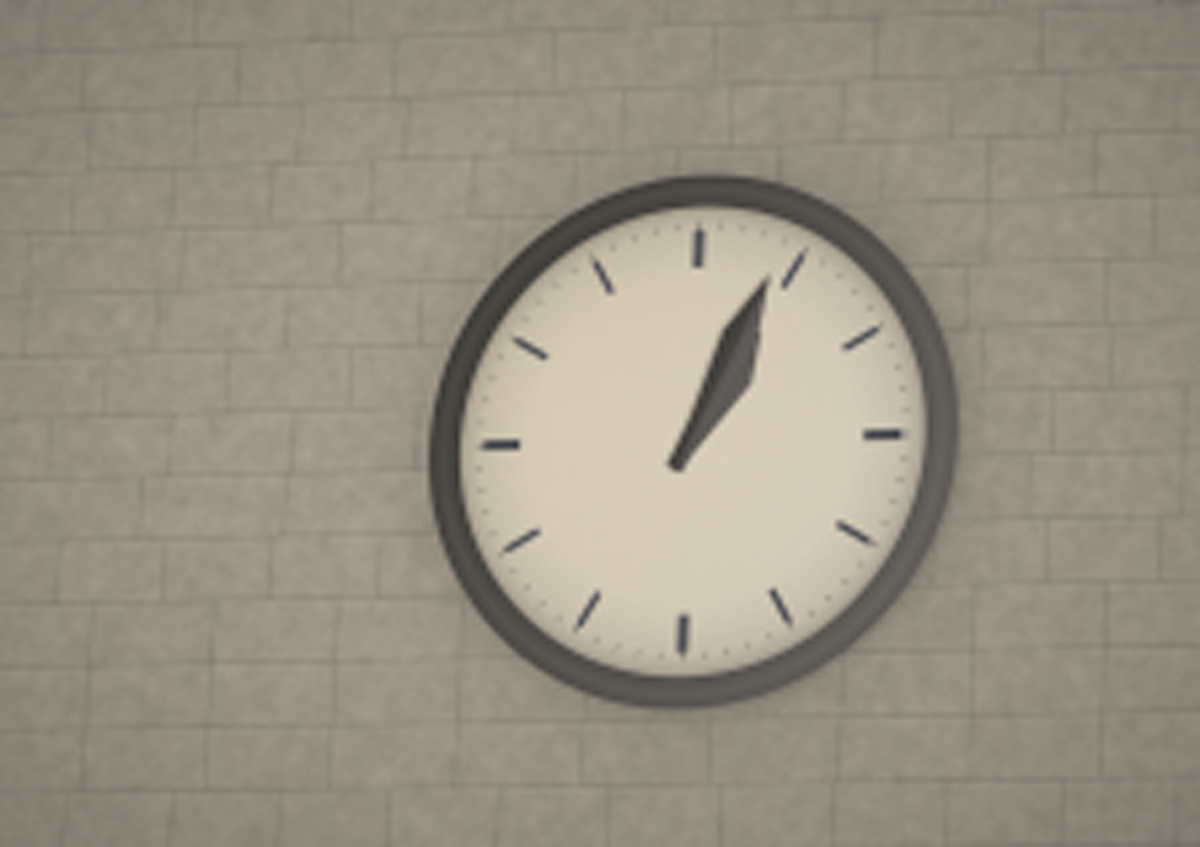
**1:04**
